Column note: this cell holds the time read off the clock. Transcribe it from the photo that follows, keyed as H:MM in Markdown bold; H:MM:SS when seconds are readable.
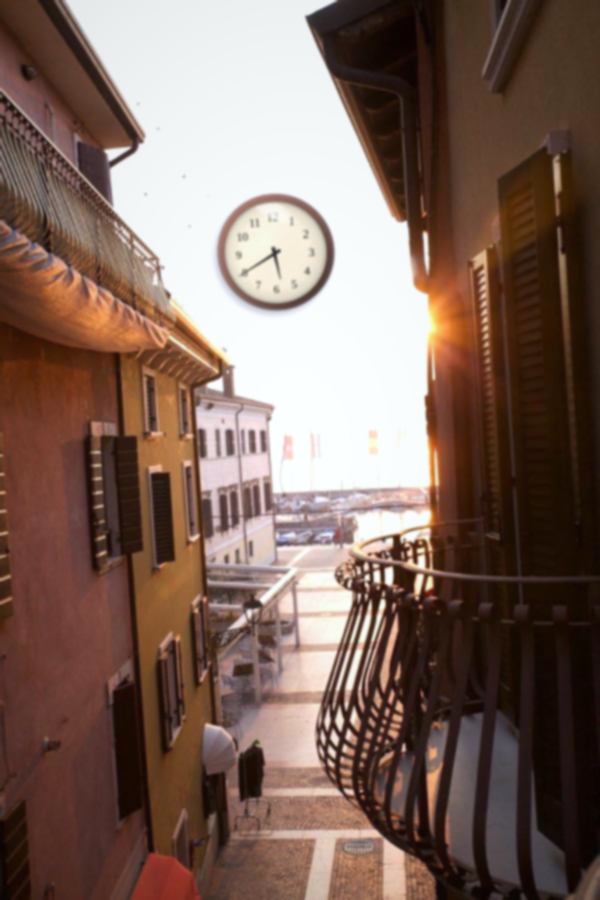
**5:40**
